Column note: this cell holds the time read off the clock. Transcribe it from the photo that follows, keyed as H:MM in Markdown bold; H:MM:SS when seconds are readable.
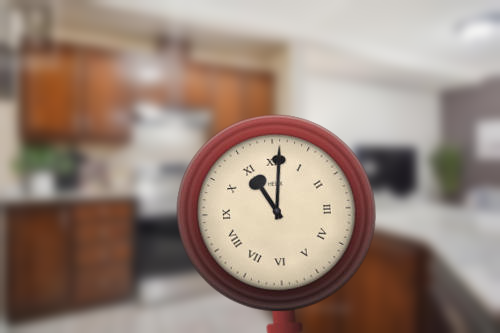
**11:01**
